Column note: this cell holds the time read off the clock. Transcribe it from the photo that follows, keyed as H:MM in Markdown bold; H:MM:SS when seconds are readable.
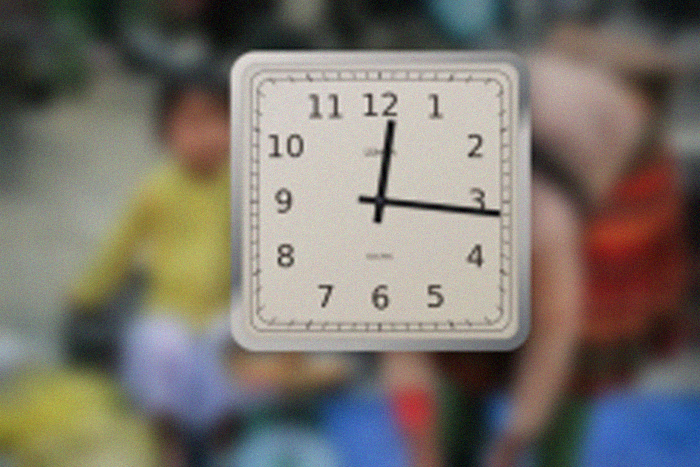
**12:16**
